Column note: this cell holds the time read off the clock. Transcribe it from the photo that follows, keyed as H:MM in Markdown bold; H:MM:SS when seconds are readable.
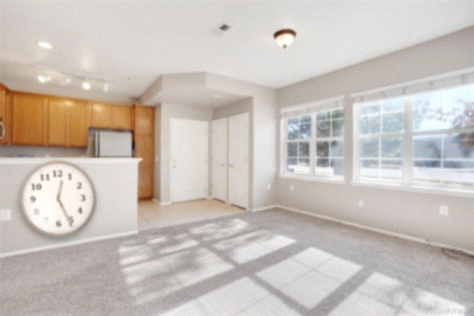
**12:26**
